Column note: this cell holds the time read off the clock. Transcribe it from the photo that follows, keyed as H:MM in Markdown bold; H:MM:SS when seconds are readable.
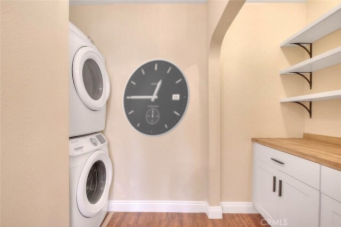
**12:45**
